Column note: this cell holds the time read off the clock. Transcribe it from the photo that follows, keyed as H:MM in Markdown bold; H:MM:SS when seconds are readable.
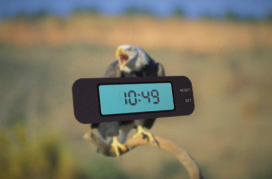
**10:49**
